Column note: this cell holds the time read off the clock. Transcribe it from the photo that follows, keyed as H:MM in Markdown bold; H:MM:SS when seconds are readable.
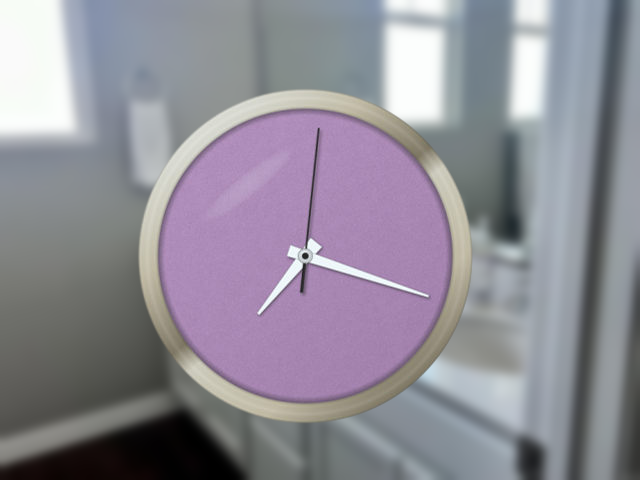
**7:18:01**
